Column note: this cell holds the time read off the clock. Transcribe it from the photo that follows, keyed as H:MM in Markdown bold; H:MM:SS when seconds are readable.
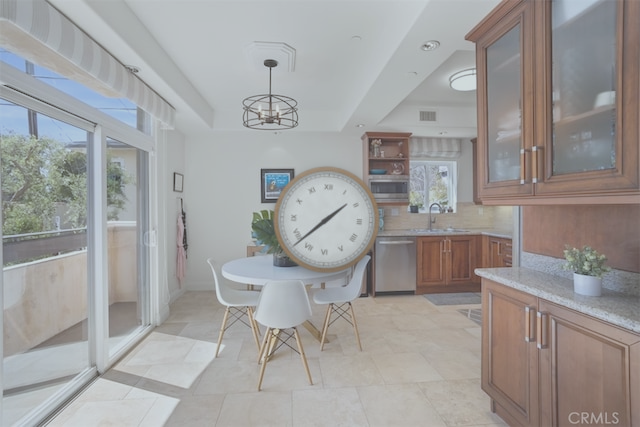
**1:38**
